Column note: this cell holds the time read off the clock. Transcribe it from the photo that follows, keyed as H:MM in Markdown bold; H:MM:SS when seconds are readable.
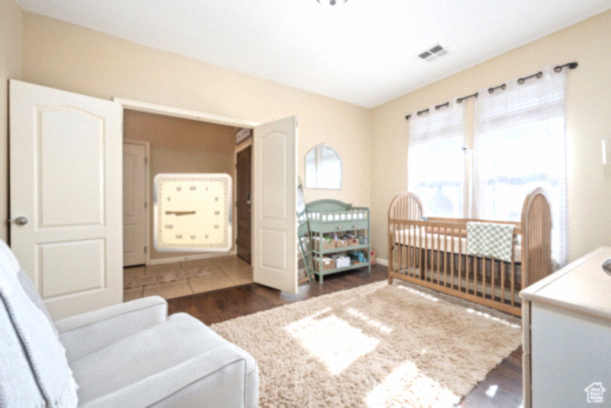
**8:45**
